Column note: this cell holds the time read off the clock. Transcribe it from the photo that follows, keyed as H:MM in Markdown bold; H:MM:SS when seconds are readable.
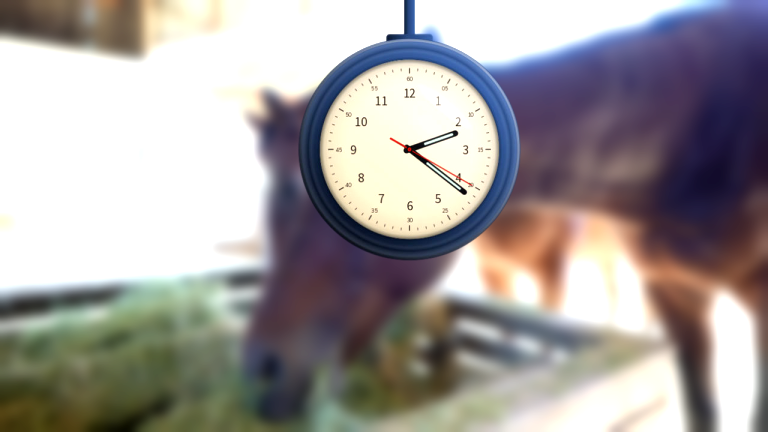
**2:21:20**
